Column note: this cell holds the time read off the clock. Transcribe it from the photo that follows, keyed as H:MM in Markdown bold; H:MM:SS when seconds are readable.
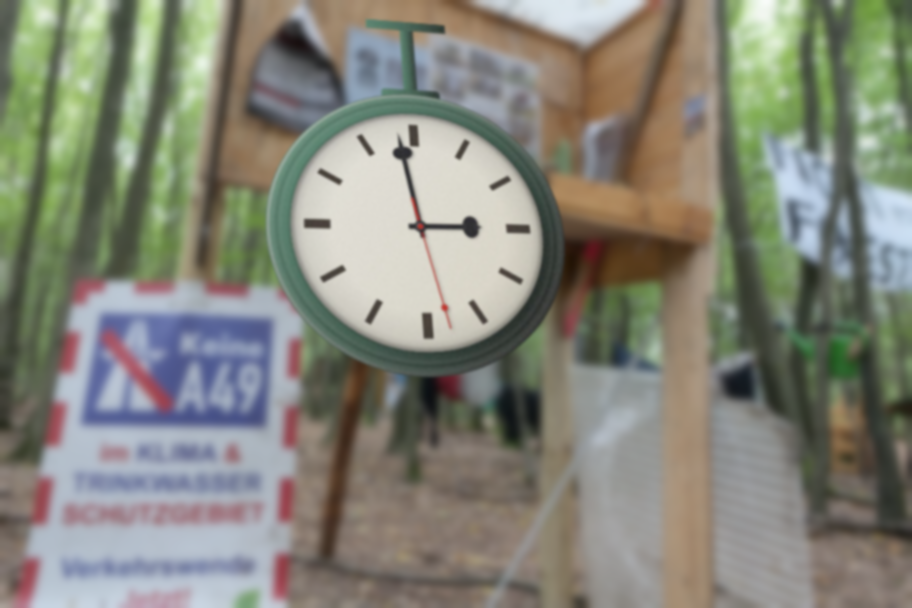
**2:58:28**
